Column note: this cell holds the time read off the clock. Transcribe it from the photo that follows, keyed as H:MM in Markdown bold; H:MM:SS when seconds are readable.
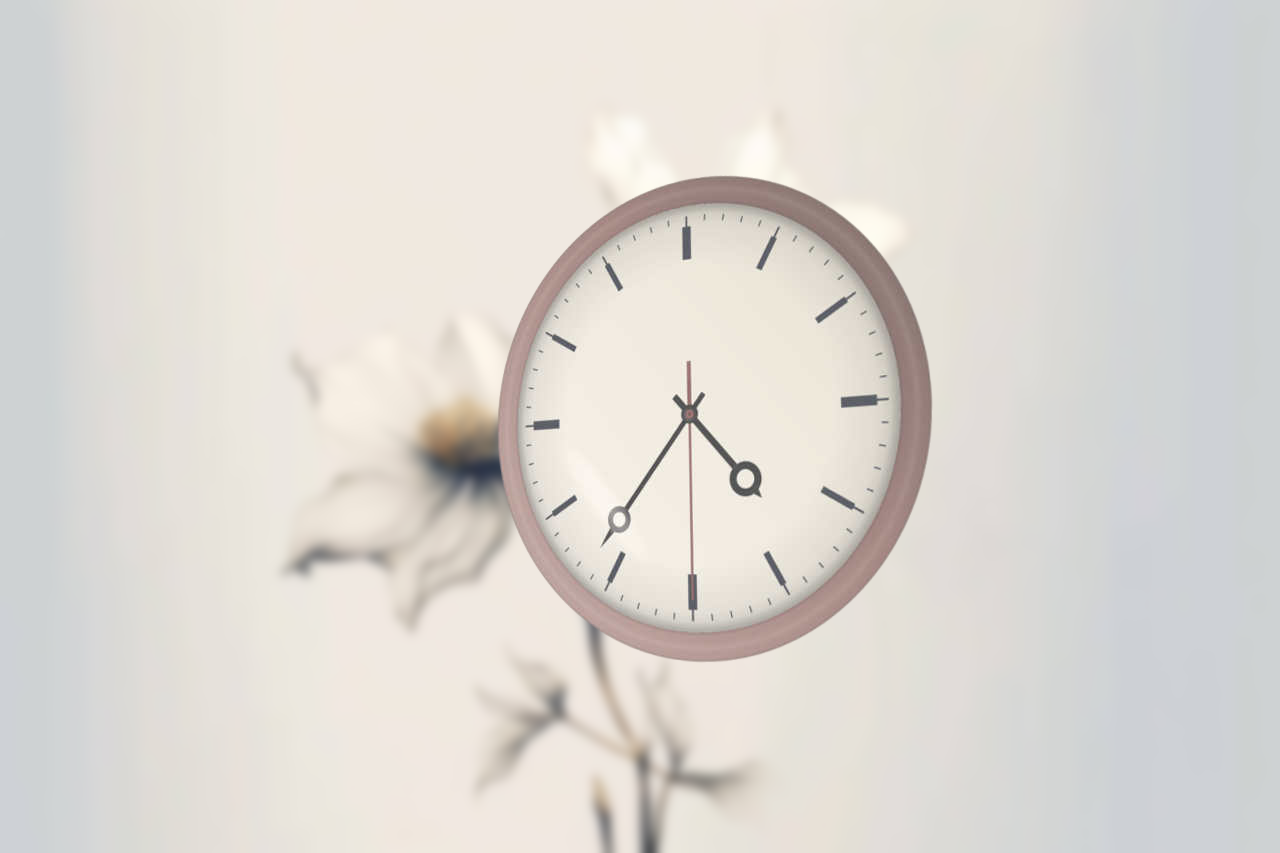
**4:36:30**
